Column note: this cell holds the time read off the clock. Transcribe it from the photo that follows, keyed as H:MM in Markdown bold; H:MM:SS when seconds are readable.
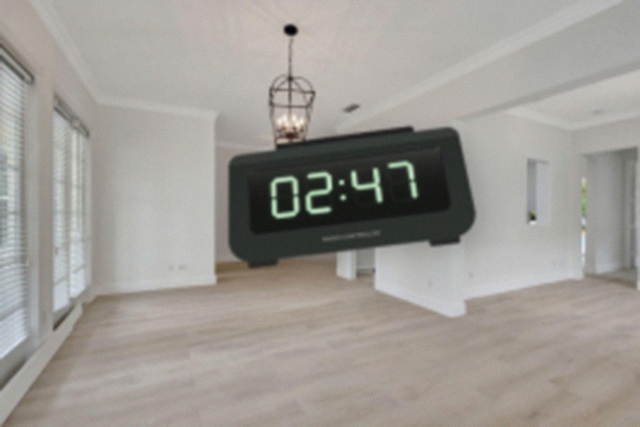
**2:47**
